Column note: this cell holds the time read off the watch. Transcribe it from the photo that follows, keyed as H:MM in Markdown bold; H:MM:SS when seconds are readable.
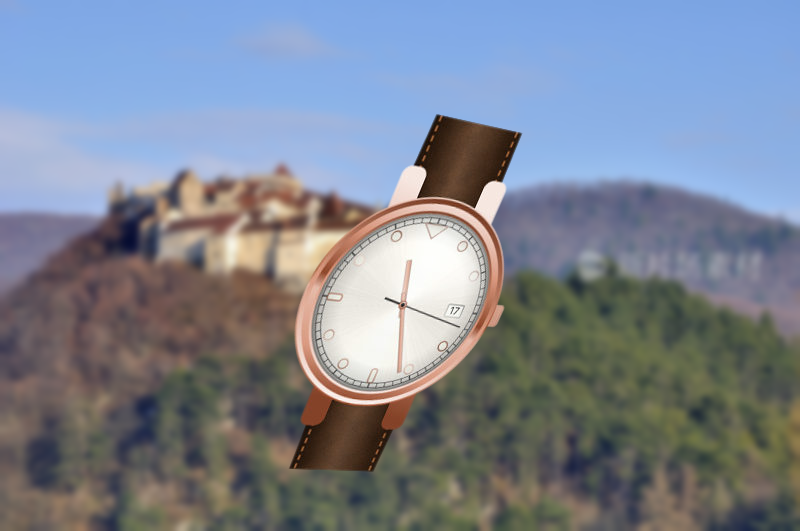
**11:26:17**
